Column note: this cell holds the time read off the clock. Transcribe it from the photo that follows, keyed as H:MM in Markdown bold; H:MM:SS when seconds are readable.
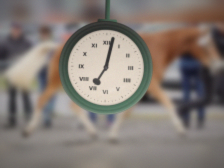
**7:02**
